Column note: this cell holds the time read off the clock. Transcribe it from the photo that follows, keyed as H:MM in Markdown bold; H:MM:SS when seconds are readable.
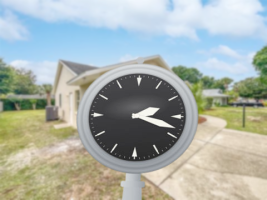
**2:18**
